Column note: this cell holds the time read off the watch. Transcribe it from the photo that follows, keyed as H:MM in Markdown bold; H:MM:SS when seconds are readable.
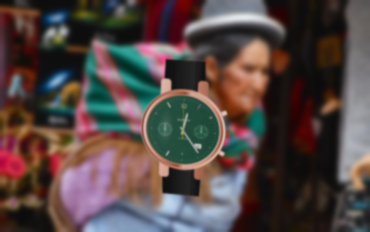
**12:24**
